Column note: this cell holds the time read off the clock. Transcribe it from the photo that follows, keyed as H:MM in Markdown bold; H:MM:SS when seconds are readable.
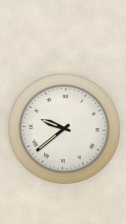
**9:38**
